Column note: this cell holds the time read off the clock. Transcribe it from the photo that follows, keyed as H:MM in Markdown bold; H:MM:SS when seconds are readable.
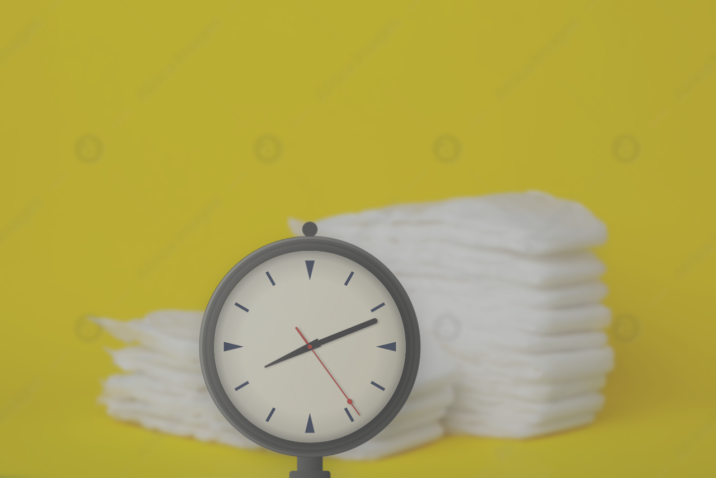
**8:11:24**
